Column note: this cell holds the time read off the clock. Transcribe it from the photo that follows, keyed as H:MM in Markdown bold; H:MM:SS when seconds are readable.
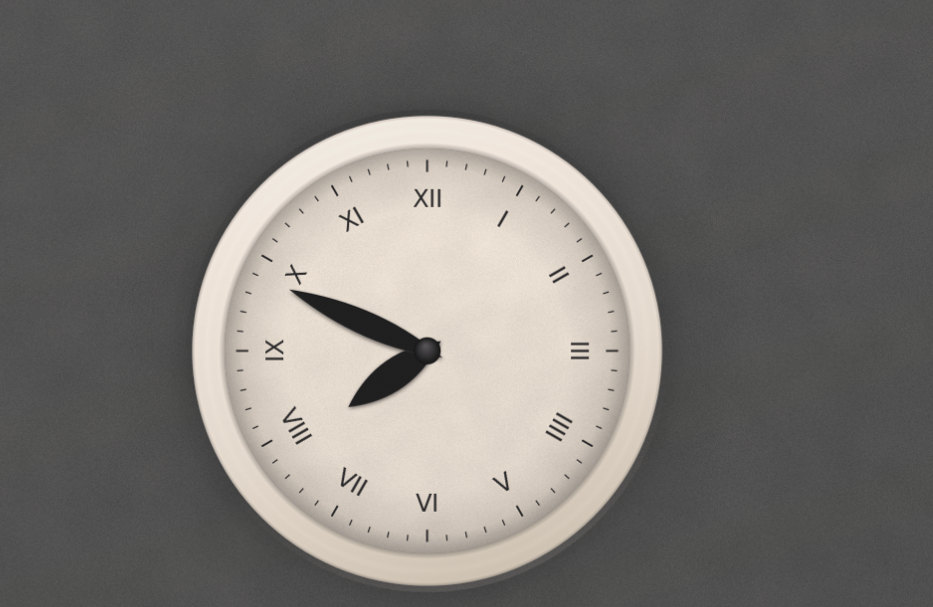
**7:49**
